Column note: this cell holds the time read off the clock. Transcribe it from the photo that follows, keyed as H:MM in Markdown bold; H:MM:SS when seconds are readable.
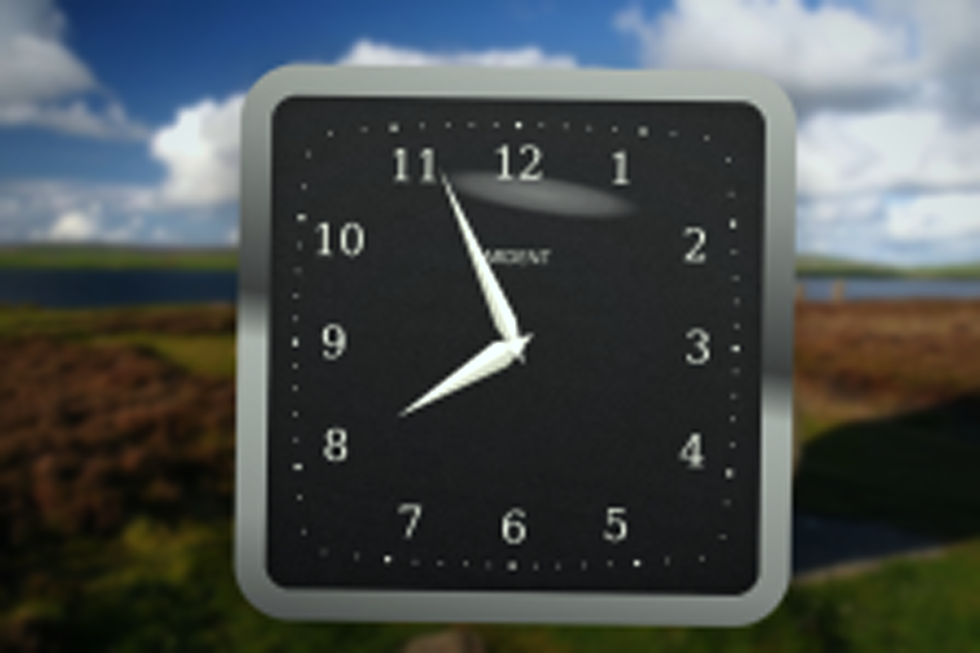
**7:56**
